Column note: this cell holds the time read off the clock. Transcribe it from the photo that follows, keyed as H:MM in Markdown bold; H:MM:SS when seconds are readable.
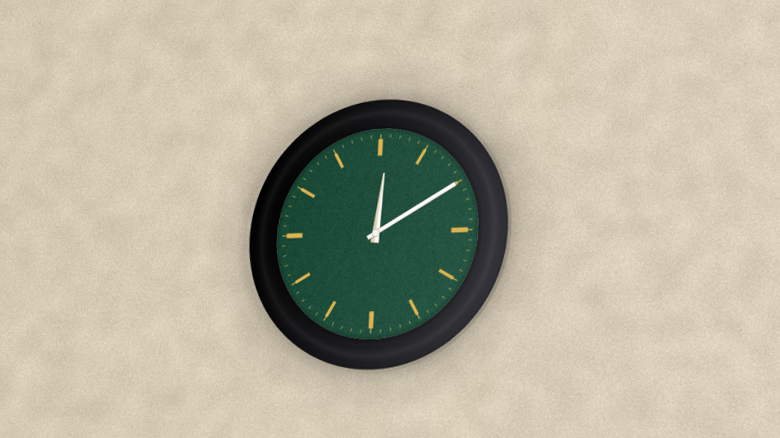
**12:10**
